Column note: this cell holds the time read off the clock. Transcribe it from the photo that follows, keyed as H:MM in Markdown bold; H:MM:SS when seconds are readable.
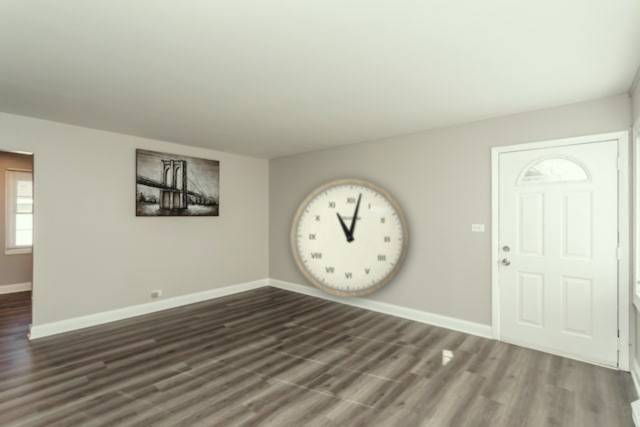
**11:02**
